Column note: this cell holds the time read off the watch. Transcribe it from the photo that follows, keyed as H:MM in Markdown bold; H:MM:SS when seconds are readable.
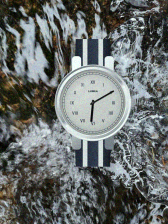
**6:10**
